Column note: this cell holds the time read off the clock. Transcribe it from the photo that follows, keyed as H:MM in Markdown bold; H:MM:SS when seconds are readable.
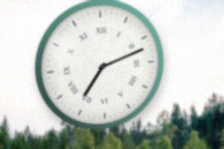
**7:12**
